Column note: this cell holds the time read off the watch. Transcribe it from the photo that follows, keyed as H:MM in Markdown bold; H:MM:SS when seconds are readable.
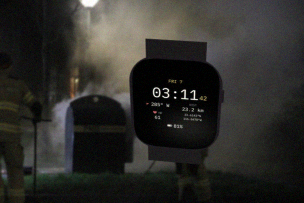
**3:11**
